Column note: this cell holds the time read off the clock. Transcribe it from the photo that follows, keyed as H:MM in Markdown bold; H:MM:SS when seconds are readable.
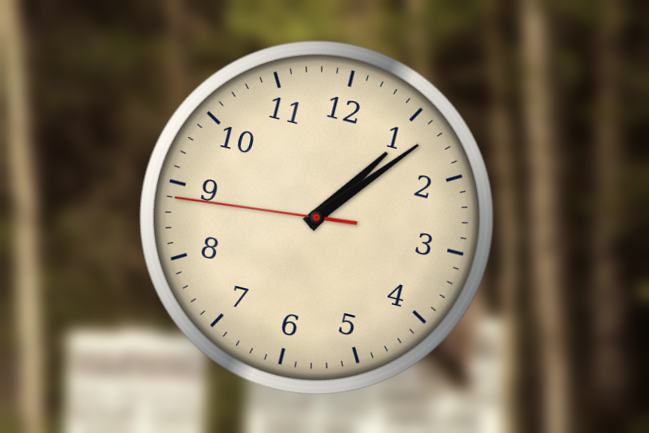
**1:06:44**
